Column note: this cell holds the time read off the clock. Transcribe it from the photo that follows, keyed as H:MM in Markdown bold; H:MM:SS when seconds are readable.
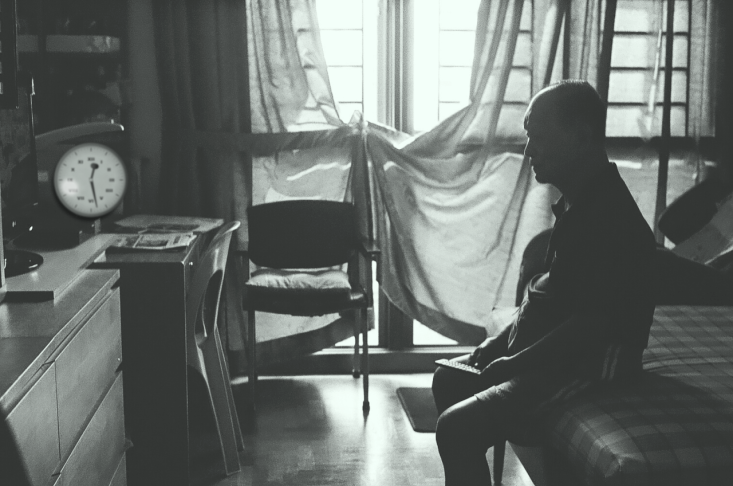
**12:28**
